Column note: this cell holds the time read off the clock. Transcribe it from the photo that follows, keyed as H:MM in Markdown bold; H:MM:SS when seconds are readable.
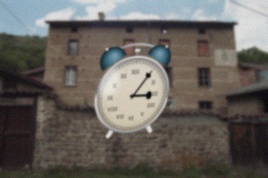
**3:06**
